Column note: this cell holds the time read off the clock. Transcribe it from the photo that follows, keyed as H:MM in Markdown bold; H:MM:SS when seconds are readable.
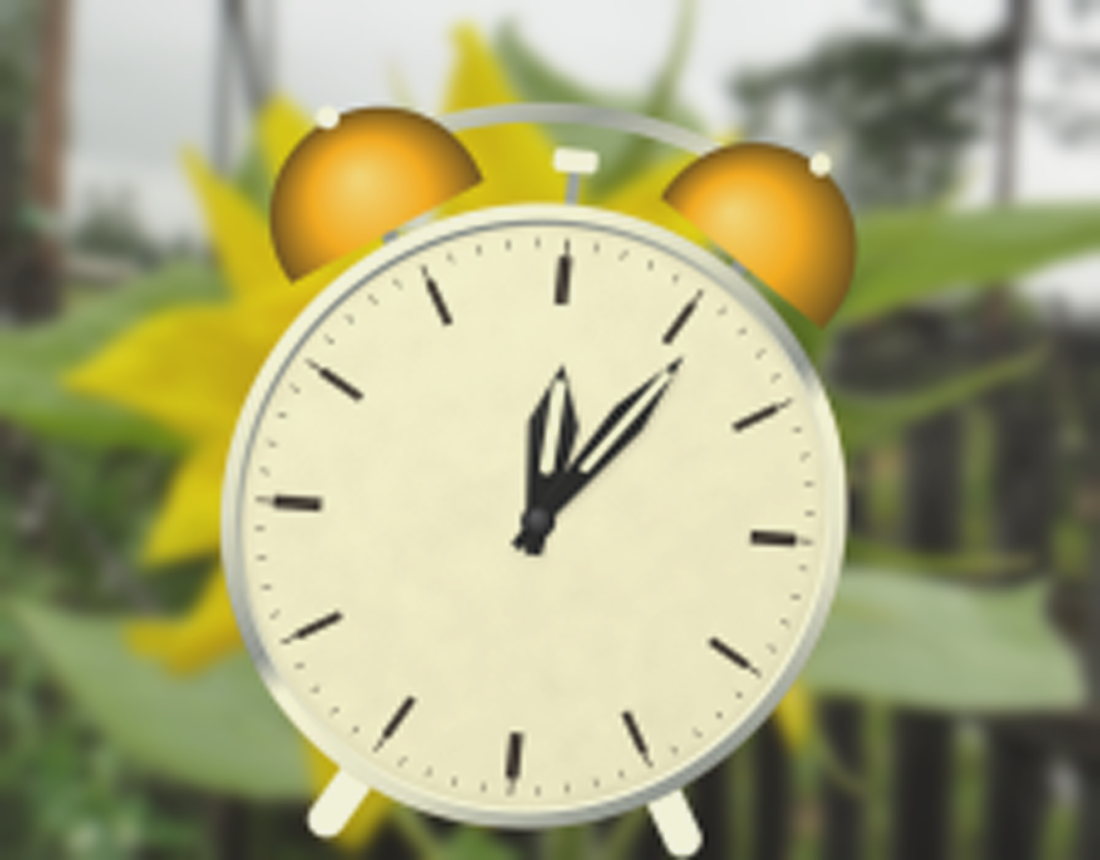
**12:06**
